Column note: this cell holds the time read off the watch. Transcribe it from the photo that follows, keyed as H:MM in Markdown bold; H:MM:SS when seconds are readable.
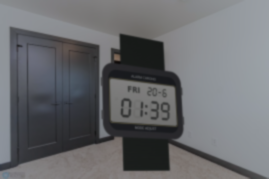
**1:39**
